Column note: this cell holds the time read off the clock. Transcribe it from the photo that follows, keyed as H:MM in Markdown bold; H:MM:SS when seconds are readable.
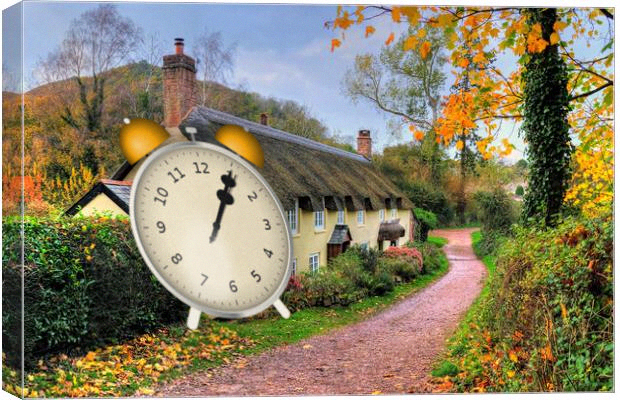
**1:05:06**
